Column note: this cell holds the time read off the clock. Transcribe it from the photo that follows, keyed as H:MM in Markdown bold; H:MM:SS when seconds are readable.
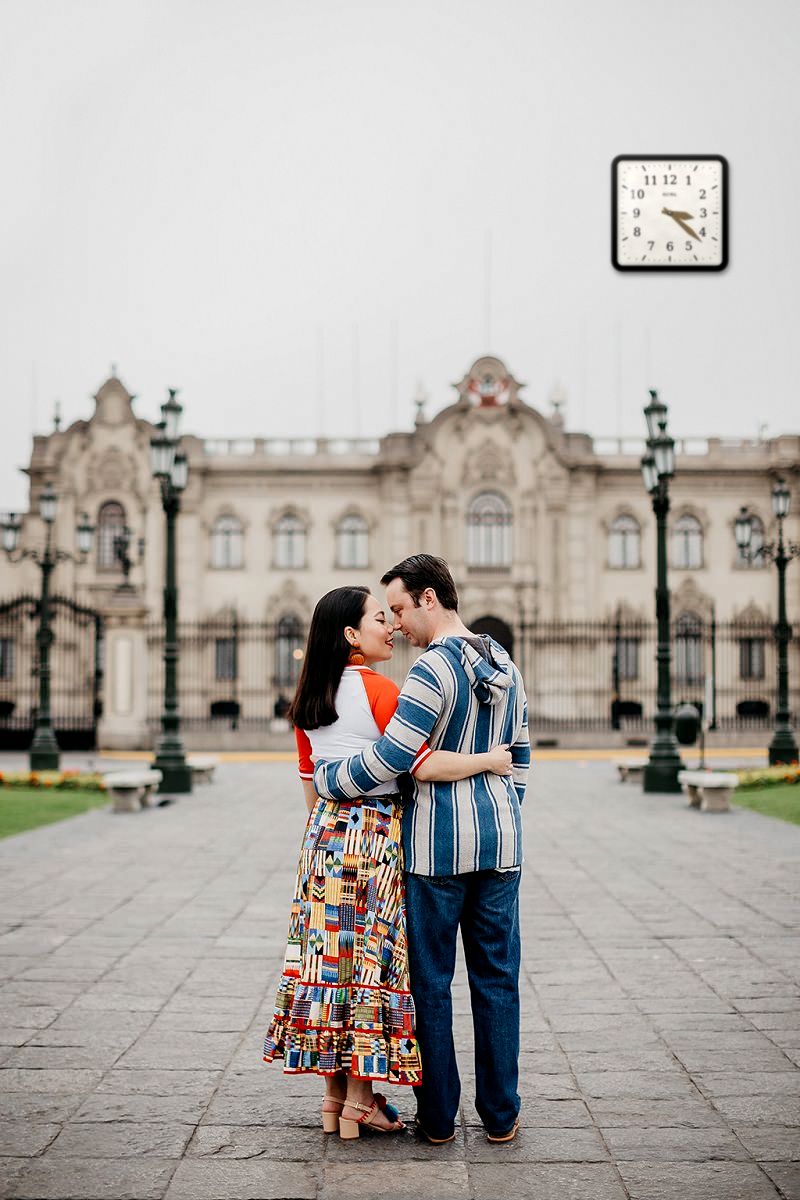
**3:22**
